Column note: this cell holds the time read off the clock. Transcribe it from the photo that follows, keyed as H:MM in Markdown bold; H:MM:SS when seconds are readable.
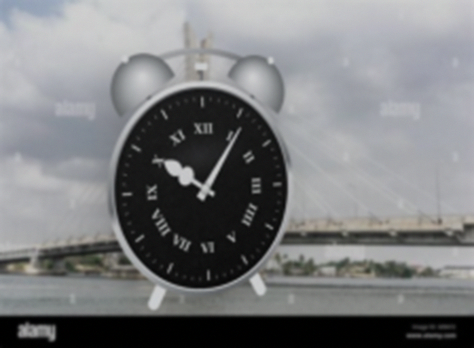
**10:06**
